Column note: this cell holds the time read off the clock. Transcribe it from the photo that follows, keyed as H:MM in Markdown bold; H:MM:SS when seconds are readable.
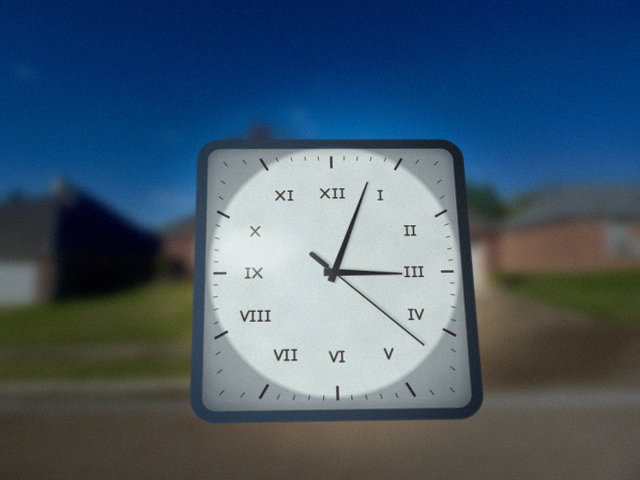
**3:03:22**
